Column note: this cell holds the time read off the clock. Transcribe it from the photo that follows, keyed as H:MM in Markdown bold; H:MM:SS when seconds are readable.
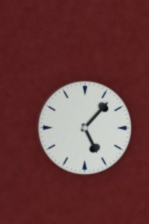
**5:07**
